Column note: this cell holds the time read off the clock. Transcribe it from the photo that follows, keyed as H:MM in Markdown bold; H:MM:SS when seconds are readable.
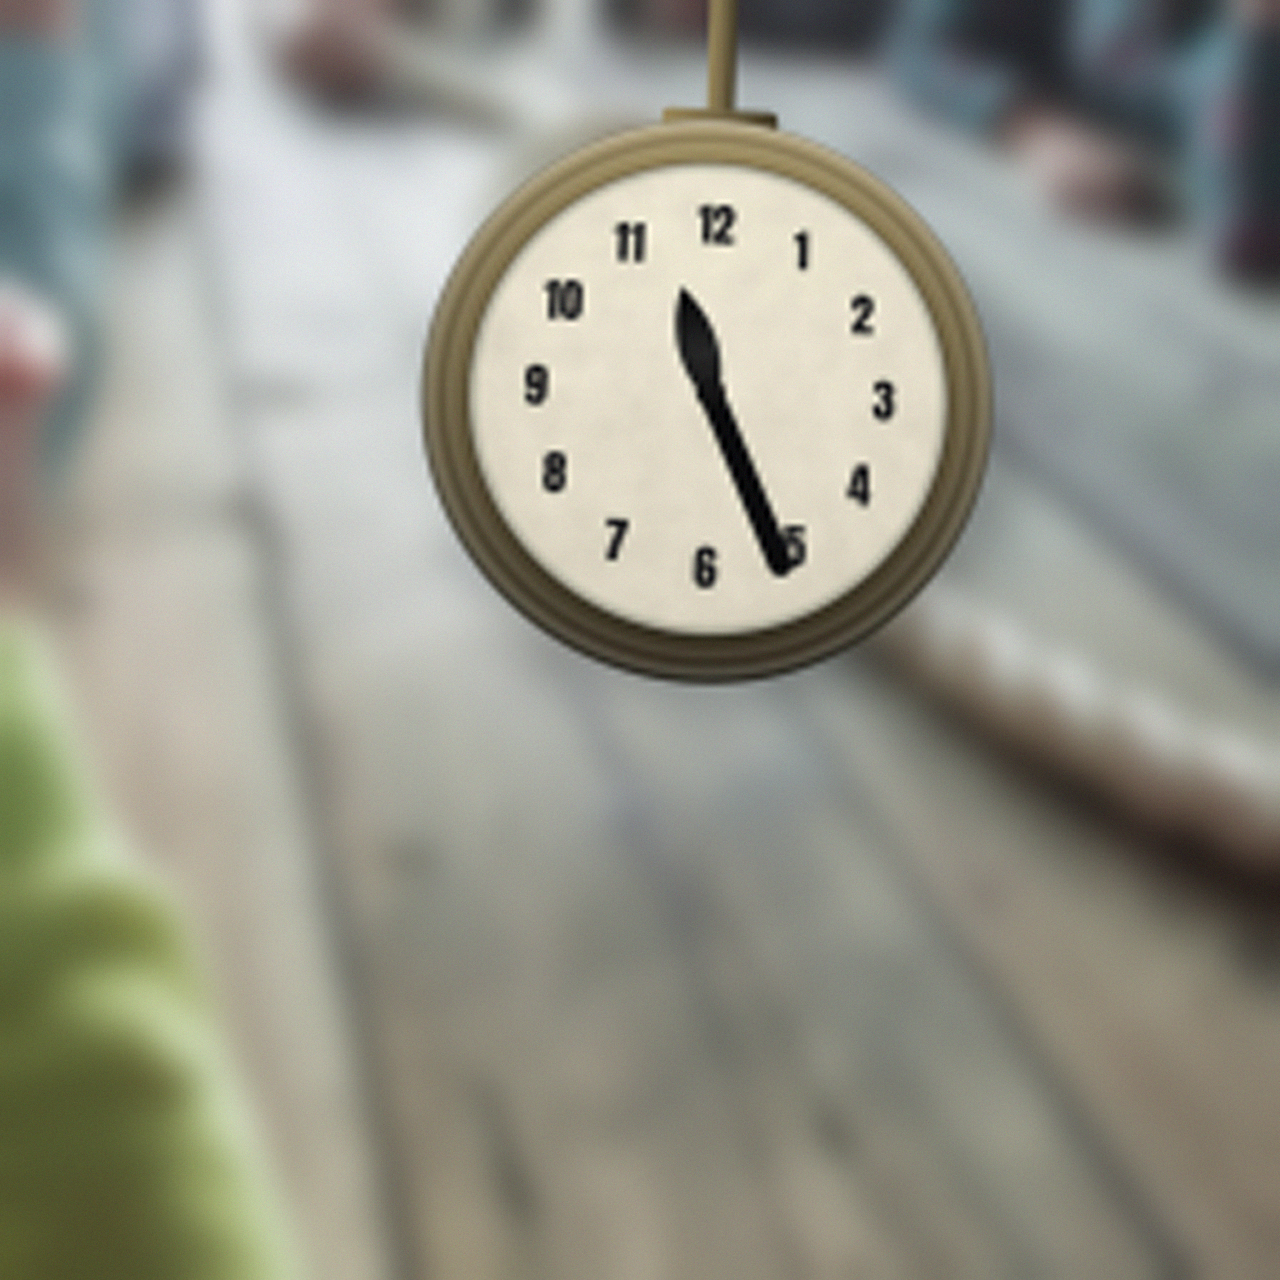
**11:26**
